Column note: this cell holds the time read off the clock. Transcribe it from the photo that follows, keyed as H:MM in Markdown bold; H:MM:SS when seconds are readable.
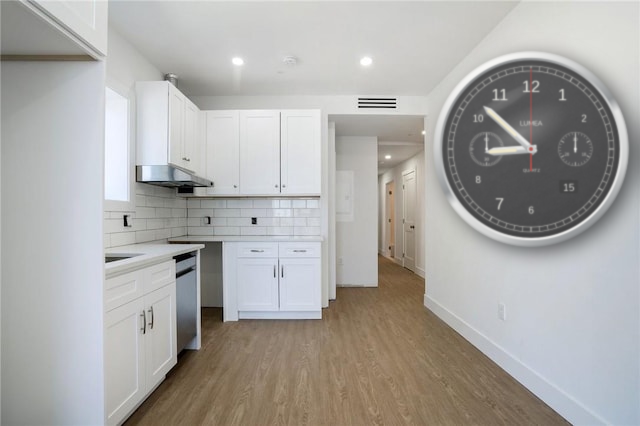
**8:52**
